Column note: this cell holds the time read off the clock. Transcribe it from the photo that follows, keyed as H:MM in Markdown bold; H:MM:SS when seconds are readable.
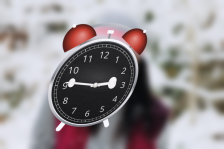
**2:46**
